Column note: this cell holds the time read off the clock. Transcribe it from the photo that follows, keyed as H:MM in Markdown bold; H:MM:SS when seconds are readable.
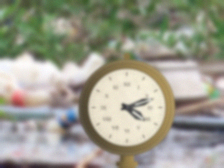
**4:12**
